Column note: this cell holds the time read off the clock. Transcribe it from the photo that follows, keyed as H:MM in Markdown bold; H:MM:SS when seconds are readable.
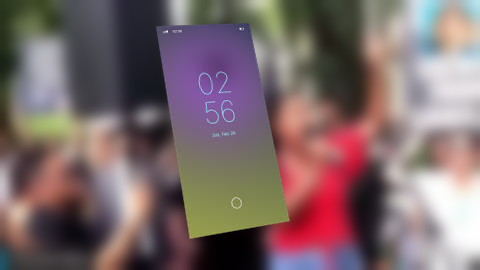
**2:56**
